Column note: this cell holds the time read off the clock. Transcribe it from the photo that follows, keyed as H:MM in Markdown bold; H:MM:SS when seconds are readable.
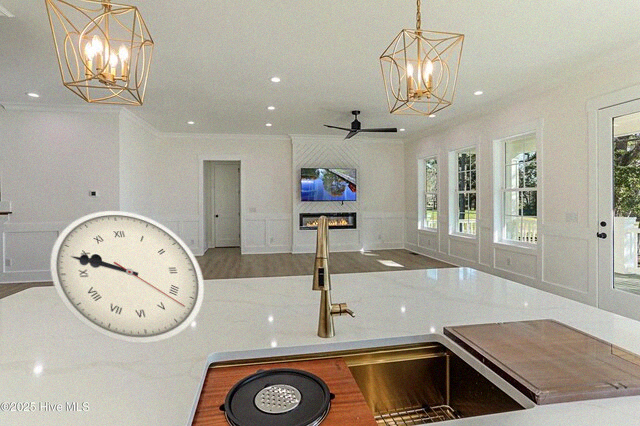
**9:48:22**
